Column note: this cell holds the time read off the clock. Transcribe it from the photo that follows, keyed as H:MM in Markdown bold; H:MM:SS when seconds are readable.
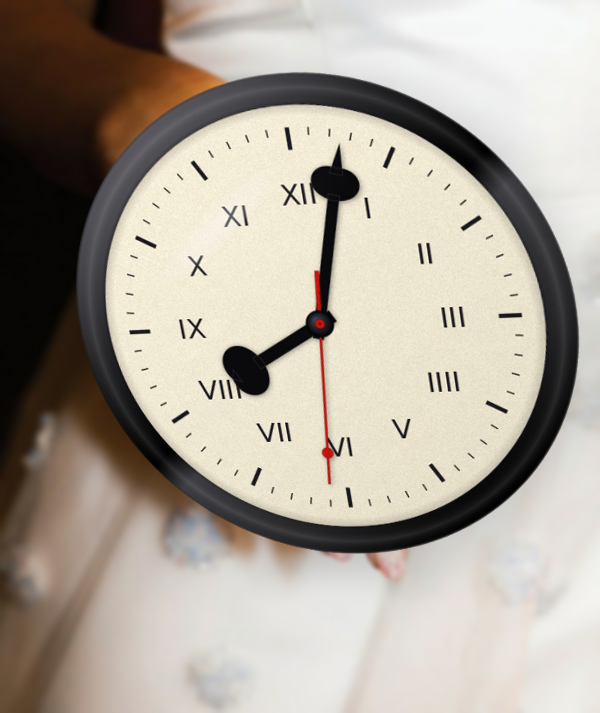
**8:02:31**
